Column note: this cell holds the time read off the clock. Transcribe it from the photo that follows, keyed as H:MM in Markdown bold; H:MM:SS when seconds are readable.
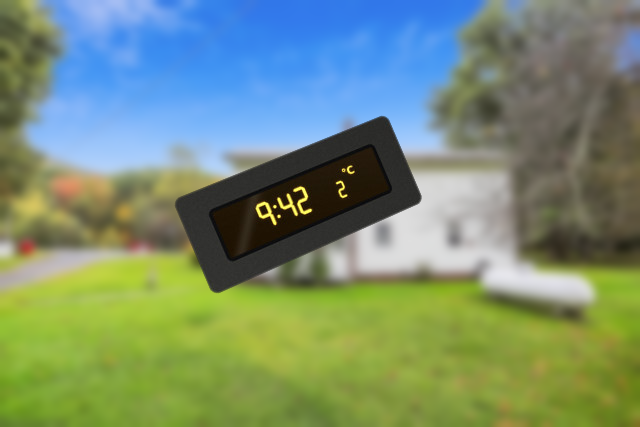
**9:42**
